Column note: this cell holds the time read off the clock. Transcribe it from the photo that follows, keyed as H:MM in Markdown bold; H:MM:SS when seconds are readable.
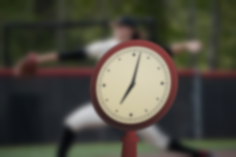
**7:02**
